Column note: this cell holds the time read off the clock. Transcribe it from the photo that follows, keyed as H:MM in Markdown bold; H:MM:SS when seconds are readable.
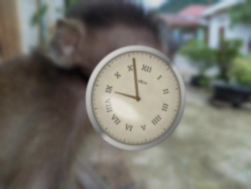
**8:56**
